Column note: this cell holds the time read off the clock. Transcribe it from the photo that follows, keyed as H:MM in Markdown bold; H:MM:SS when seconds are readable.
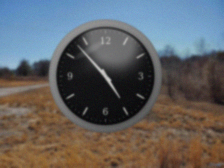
**4:53**
